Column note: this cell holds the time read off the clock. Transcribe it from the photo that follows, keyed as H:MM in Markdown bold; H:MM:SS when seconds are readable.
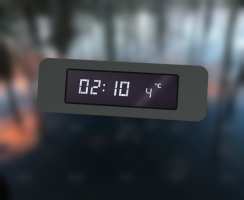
**2:10**
